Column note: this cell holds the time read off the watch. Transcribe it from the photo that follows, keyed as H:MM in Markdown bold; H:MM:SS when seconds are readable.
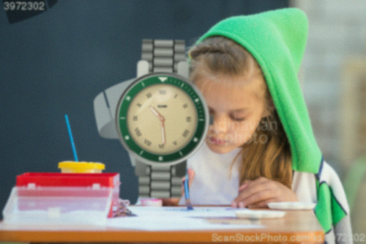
**10:29**
